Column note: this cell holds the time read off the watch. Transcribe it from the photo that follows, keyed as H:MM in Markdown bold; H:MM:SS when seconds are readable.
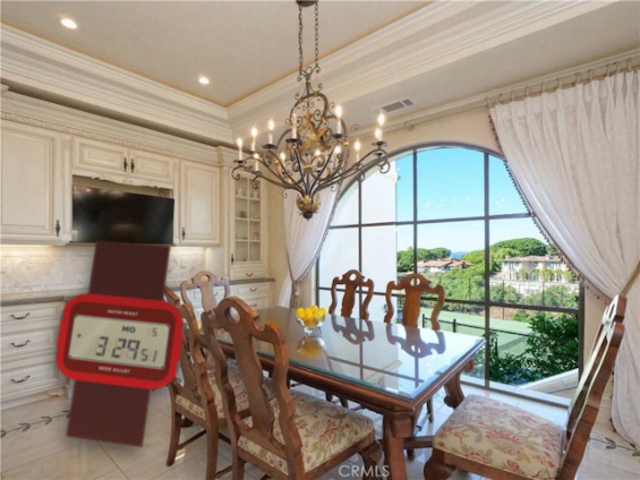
**3:29:51**
